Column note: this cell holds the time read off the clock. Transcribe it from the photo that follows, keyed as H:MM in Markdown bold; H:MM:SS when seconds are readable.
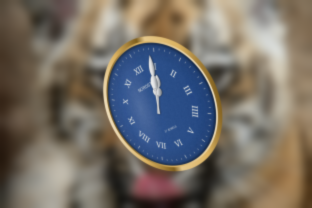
**1:04**
